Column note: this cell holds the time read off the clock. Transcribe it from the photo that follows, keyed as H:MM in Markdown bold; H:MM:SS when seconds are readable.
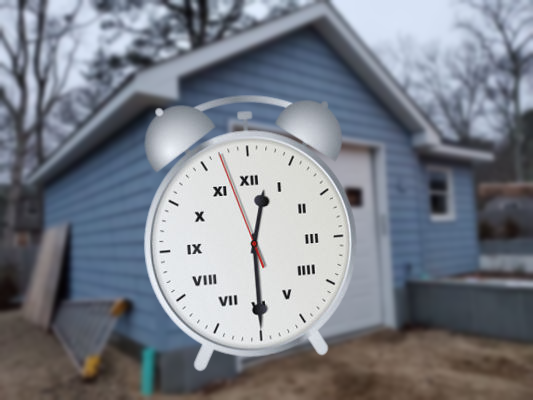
**12:29:57**
